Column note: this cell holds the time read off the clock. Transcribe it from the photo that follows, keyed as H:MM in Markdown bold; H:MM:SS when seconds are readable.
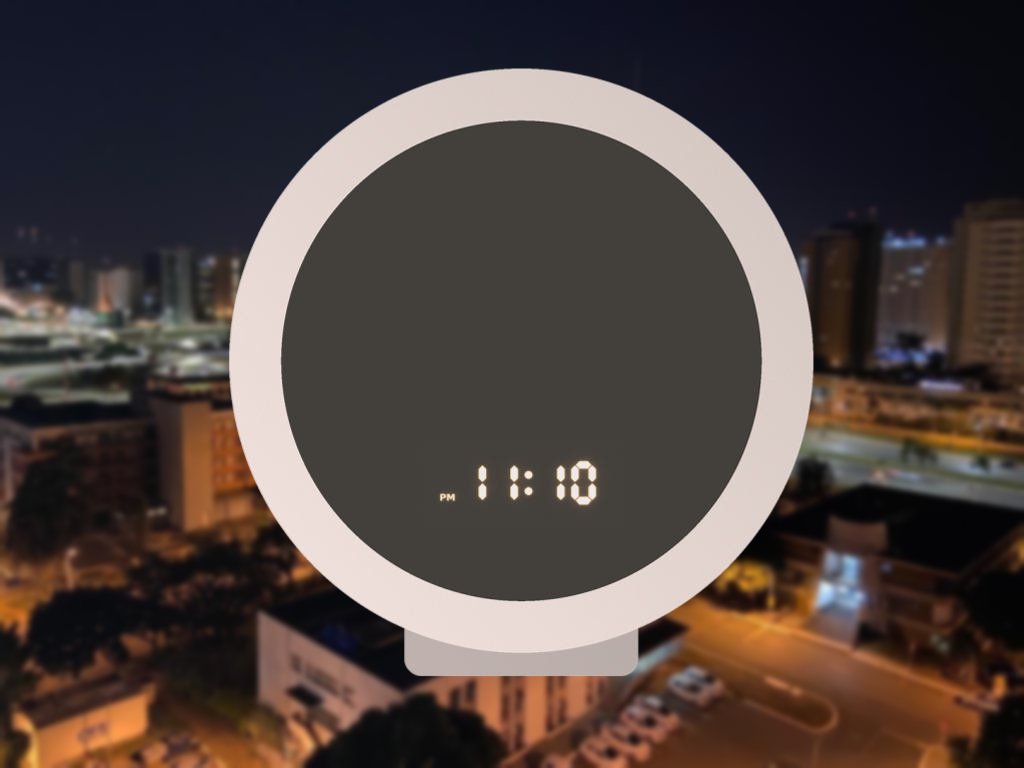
**11:10**
